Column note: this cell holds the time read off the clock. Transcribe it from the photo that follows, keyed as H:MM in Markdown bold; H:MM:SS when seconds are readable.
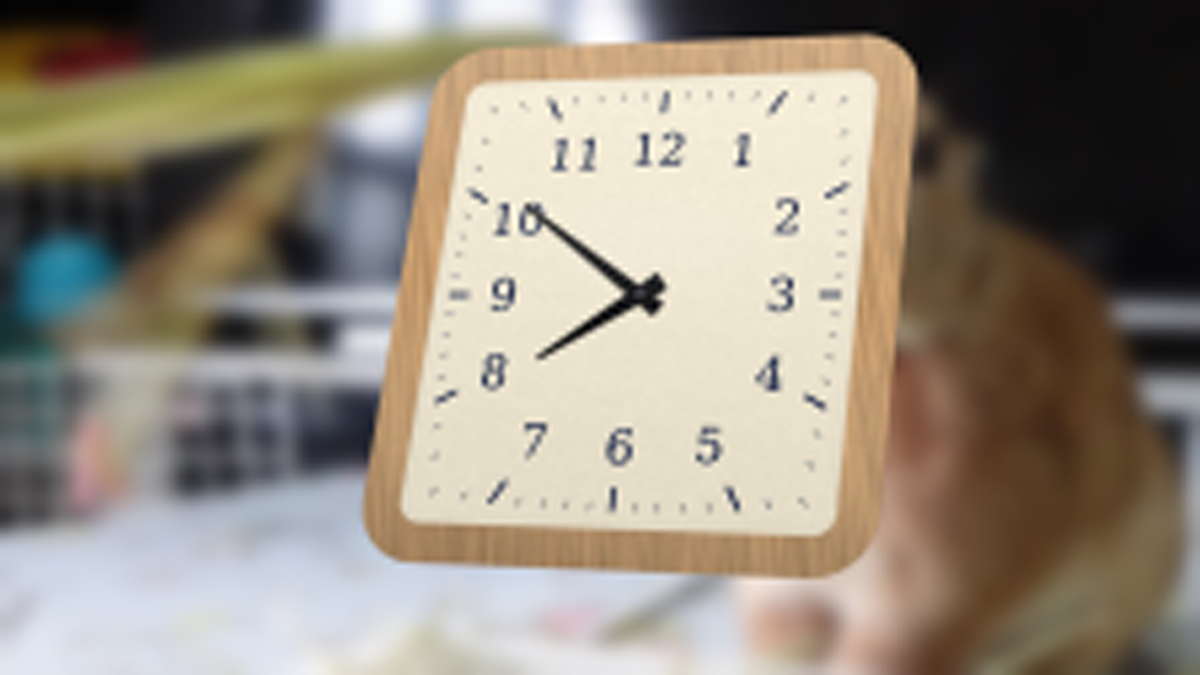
**7:51**
